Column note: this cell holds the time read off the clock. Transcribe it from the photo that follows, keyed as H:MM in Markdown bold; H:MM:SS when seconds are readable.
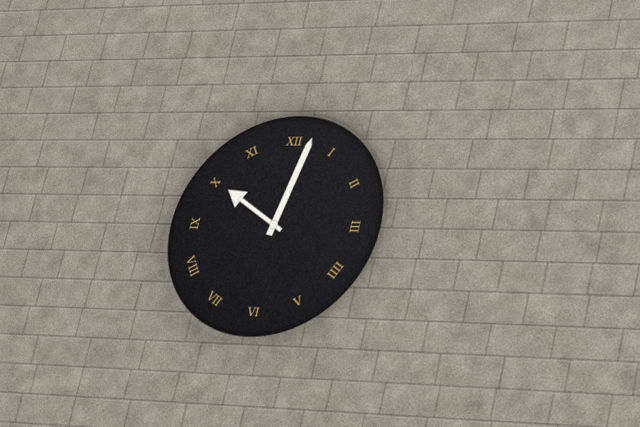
**10:02**
